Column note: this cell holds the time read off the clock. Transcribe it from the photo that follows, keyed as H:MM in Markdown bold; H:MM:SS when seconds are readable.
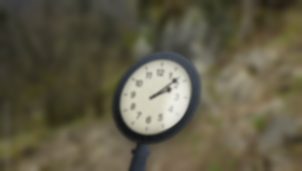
**2:08**
